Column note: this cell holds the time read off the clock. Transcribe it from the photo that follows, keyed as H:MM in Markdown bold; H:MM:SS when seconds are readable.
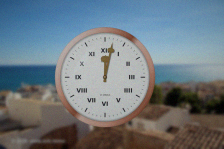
**12:02**
